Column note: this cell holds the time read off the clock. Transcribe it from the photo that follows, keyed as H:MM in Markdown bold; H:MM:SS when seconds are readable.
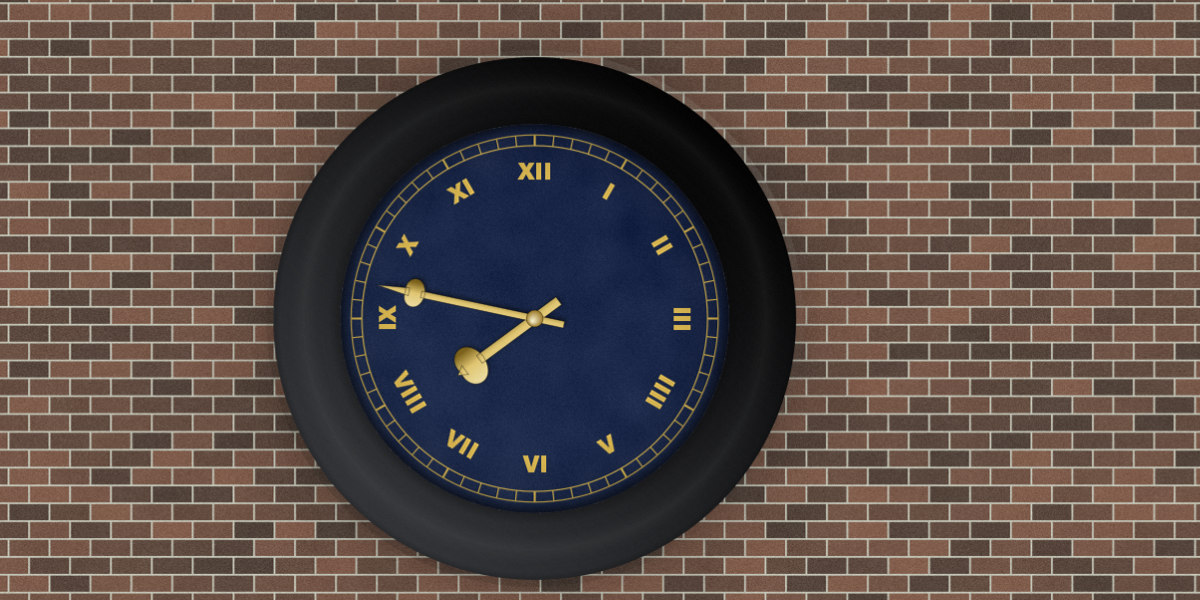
**7:47**
